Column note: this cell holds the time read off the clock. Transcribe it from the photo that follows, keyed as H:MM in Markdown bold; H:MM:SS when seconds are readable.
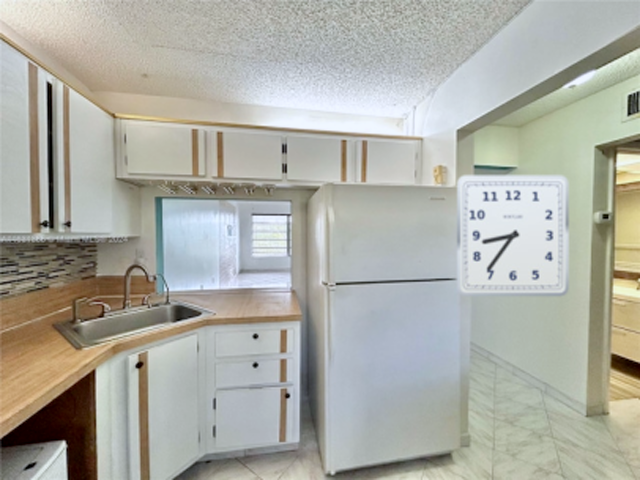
**8:36**
